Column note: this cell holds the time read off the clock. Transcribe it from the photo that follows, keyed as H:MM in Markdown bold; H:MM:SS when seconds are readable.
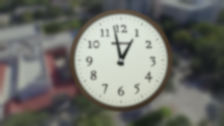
**12:58**
